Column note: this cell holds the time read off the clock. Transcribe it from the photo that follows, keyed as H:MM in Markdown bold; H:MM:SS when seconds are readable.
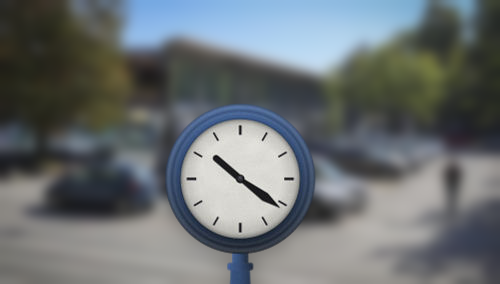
**10:21**
